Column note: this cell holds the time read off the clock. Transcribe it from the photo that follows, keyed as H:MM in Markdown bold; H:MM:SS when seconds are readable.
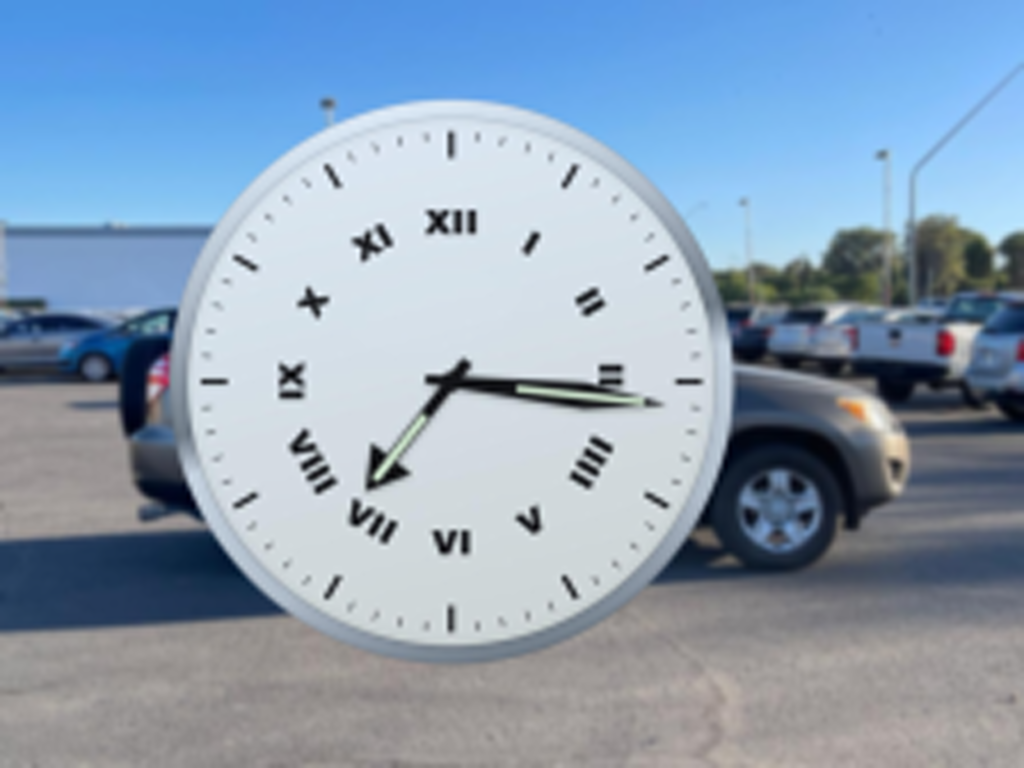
**7:16**
